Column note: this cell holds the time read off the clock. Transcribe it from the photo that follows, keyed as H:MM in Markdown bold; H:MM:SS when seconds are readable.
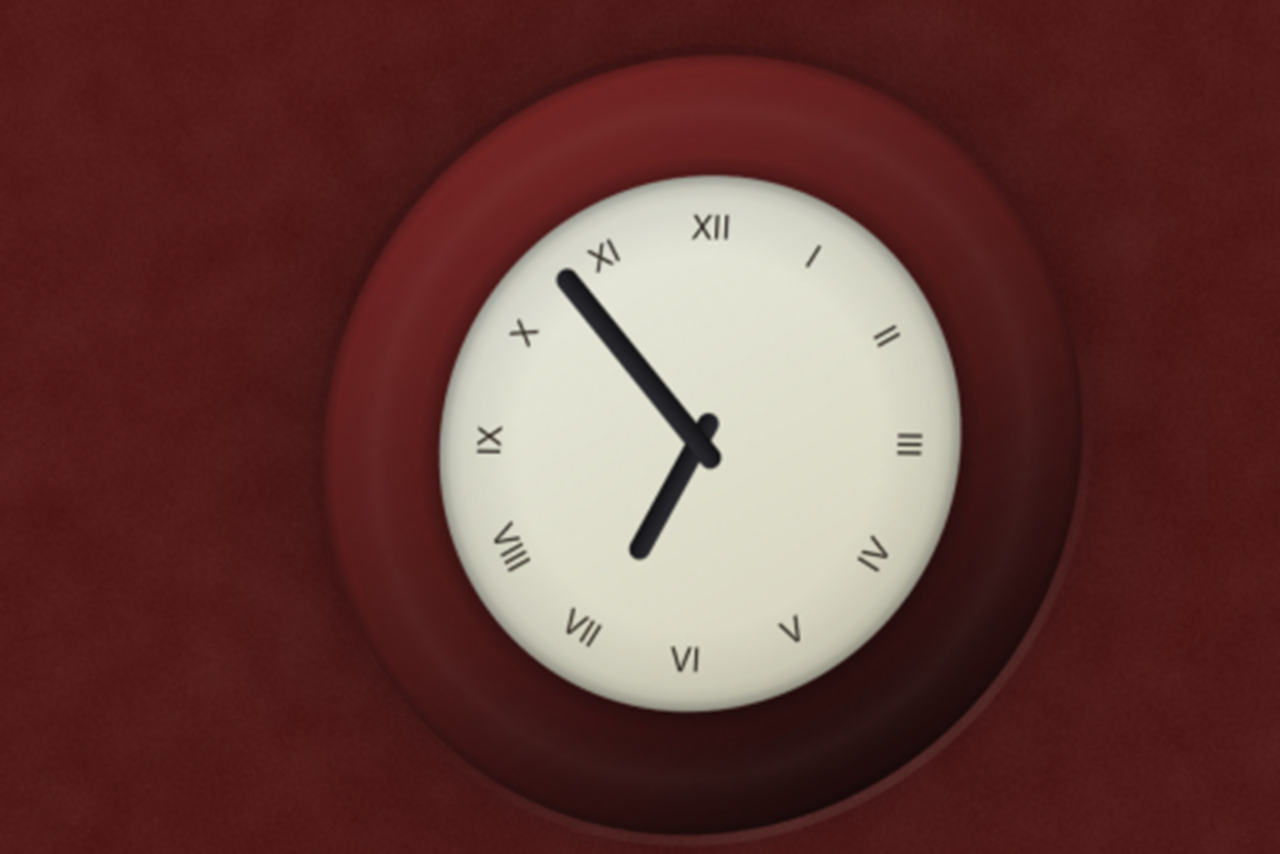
**6:53**
